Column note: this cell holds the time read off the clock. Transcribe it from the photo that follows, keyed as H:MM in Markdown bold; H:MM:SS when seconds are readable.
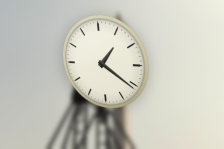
**1:21**
